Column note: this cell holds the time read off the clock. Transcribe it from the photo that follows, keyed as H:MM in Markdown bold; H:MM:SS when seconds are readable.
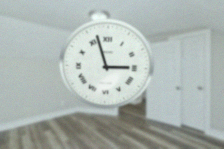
**2:57**
